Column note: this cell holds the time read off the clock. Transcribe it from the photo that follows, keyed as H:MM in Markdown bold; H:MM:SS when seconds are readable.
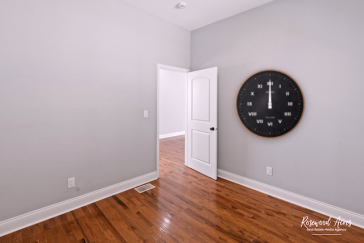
**12:00**
